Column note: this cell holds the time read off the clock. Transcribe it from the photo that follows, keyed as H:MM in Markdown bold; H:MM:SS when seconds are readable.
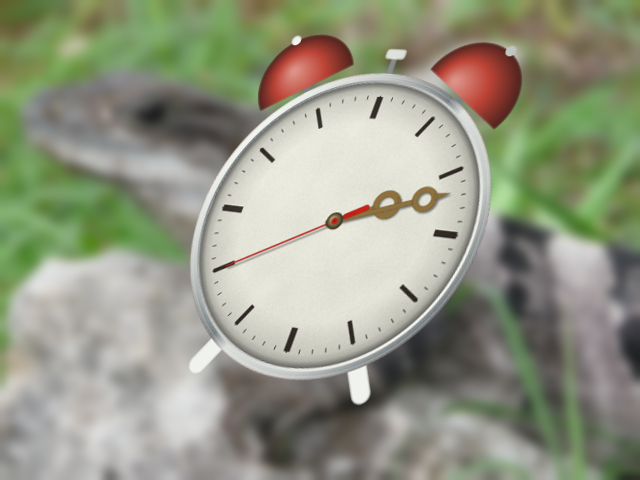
**2:11:40**
